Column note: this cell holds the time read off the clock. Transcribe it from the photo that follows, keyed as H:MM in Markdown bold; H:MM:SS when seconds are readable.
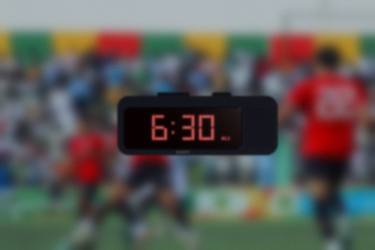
**6:30**
